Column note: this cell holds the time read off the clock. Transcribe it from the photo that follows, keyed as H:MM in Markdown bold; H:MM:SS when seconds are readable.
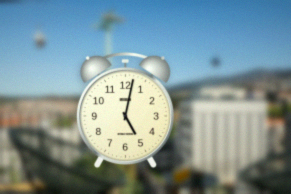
**5:02**
